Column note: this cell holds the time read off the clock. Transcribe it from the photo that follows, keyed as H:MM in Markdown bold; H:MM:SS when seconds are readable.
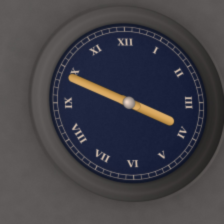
**3:49**
